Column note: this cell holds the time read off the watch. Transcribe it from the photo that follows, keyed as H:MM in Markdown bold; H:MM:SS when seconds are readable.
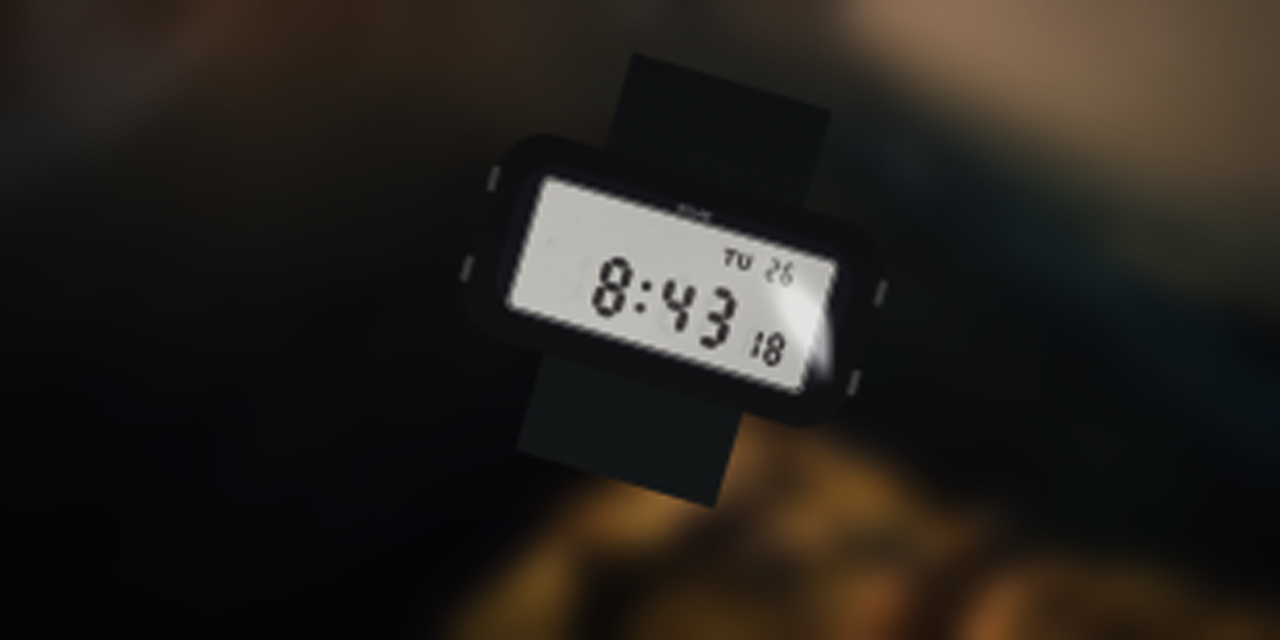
**8:43:18**
